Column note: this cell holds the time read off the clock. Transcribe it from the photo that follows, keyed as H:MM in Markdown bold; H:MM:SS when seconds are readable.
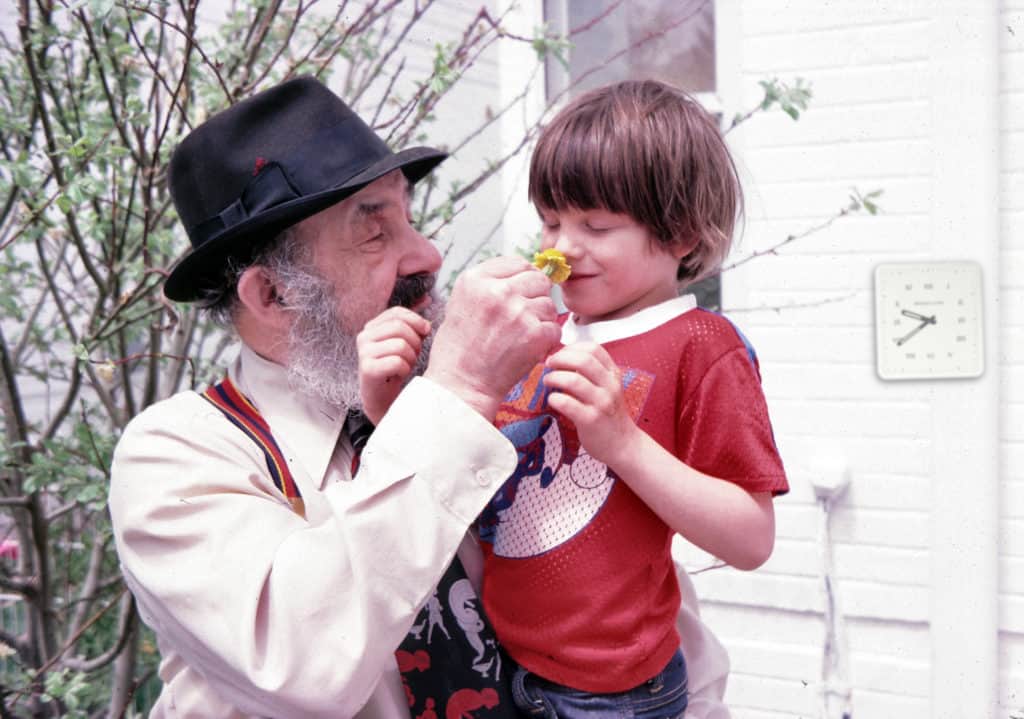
**9:39**
